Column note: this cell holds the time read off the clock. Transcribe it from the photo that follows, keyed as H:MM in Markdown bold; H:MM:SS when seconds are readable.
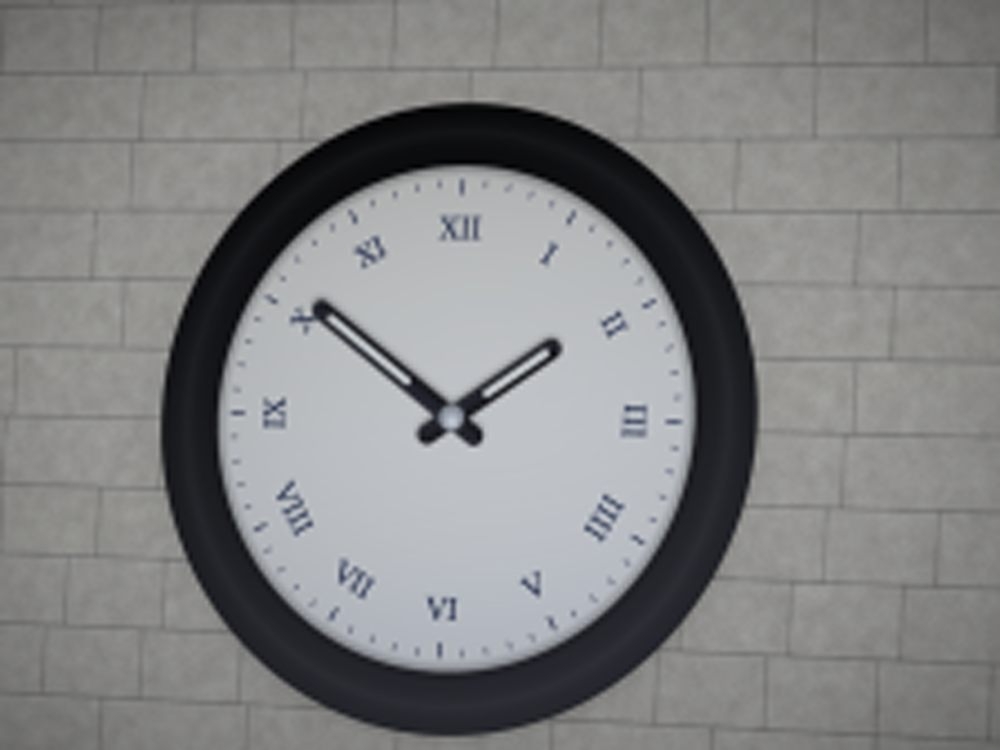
**1:51**
